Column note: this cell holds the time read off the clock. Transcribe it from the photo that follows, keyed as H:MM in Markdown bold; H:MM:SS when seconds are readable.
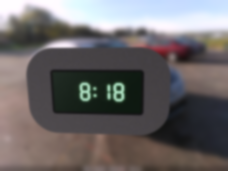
**8:18**
